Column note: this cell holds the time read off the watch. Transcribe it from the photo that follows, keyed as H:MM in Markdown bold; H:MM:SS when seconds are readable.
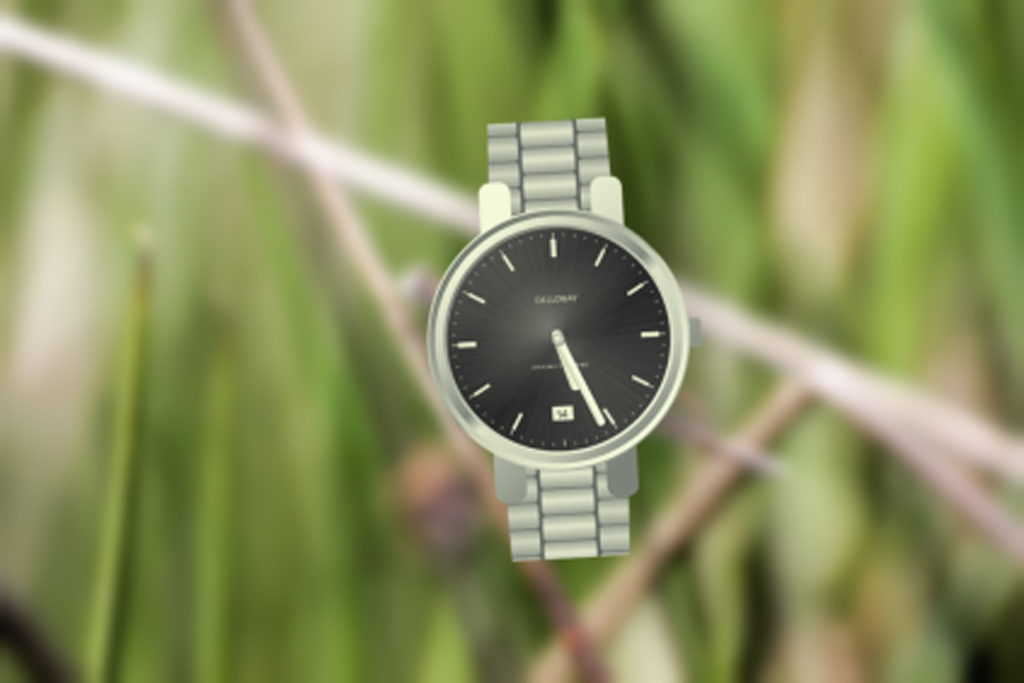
**5:26**
